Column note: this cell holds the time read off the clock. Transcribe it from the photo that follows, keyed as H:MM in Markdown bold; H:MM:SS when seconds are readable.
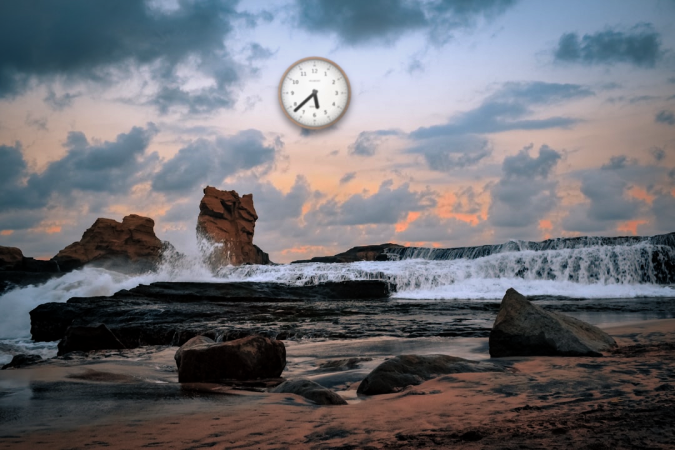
**5:38**
